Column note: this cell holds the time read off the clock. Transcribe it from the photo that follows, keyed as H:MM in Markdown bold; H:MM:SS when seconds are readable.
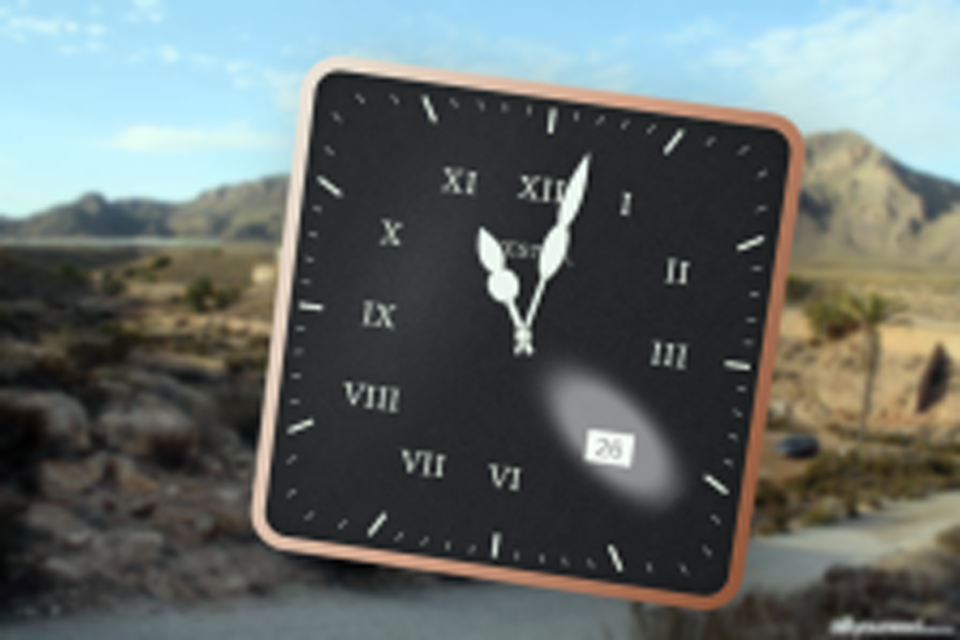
**11:02**
